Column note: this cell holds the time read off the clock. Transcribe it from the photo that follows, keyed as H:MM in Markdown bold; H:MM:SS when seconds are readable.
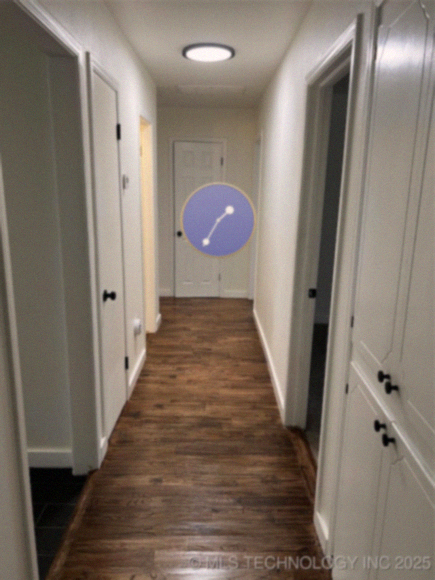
**1:35**
